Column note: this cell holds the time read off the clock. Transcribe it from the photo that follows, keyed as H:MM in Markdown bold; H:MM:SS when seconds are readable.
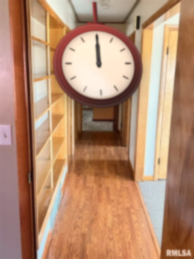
**12:00**
